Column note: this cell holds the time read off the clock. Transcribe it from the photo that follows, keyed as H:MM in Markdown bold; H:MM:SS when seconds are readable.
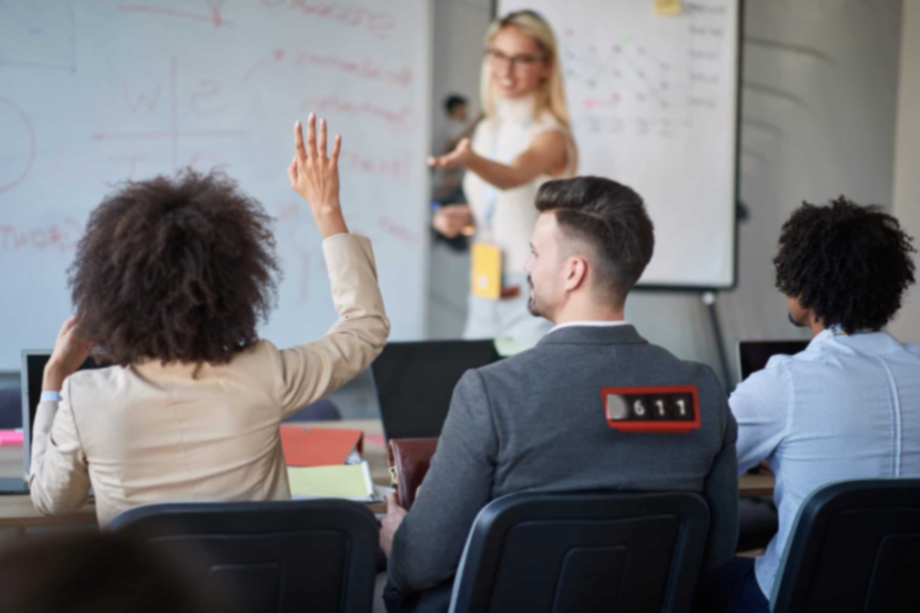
**6:11**
